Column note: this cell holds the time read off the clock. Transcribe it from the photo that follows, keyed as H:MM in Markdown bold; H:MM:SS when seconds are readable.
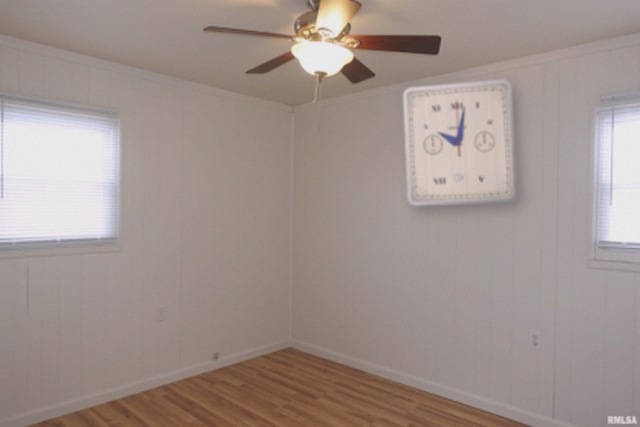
**10:02**
